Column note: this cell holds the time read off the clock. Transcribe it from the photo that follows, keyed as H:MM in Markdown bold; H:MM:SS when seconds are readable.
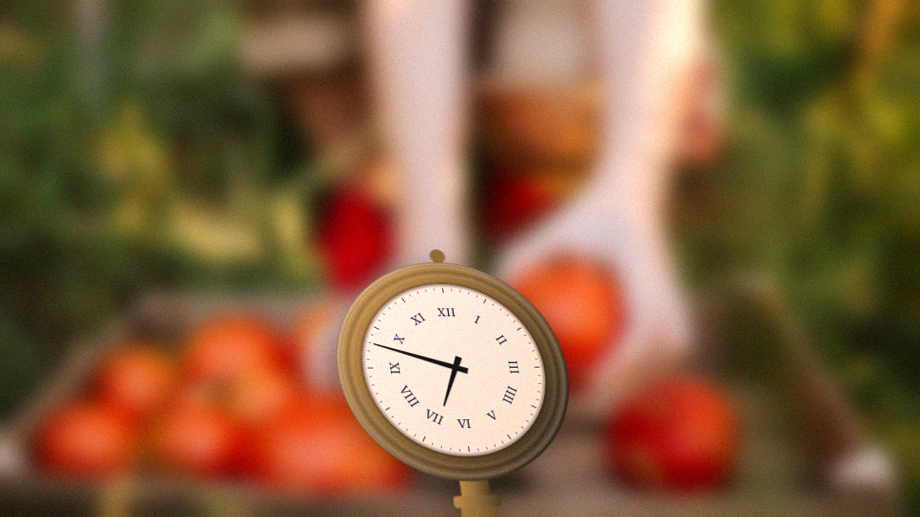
**6:48**
